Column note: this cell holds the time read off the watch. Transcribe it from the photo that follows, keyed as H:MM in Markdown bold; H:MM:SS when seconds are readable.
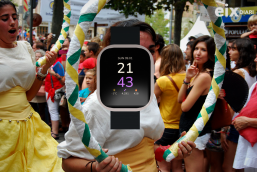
**21:43**
